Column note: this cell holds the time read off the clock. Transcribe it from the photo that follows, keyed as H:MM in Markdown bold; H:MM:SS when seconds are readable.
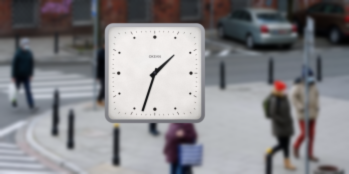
**1:33**
